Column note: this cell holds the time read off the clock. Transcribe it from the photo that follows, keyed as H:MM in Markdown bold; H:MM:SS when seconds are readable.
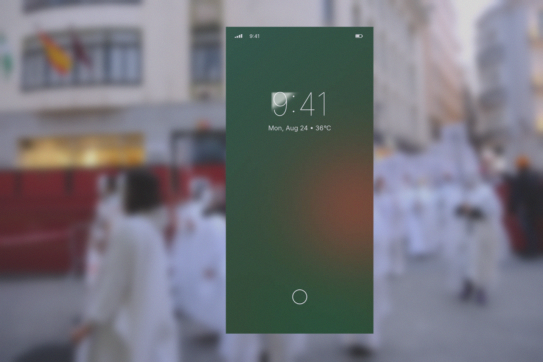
**9:41**
